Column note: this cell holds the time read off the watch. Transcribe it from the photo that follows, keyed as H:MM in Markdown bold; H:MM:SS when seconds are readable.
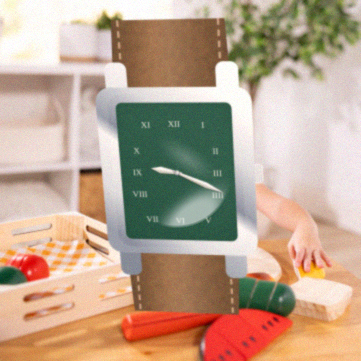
**9:19**
